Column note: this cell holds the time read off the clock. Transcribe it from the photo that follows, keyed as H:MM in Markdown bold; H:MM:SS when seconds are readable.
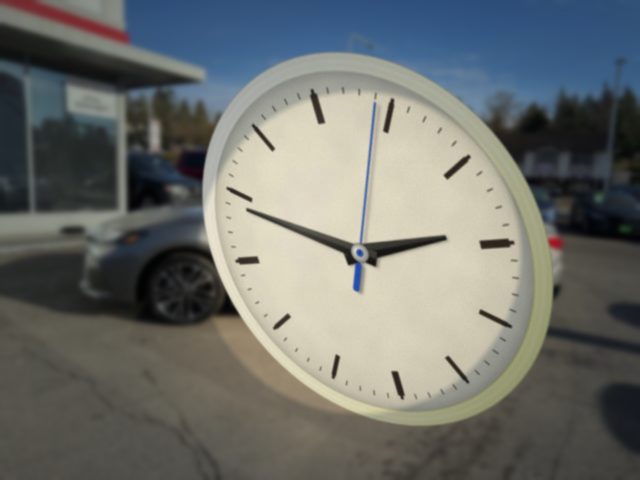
**2:49:04**
